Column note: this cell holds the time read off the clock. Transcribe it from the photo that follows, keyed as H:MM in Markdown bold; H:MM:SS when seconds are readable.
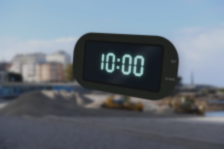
**10:00**
